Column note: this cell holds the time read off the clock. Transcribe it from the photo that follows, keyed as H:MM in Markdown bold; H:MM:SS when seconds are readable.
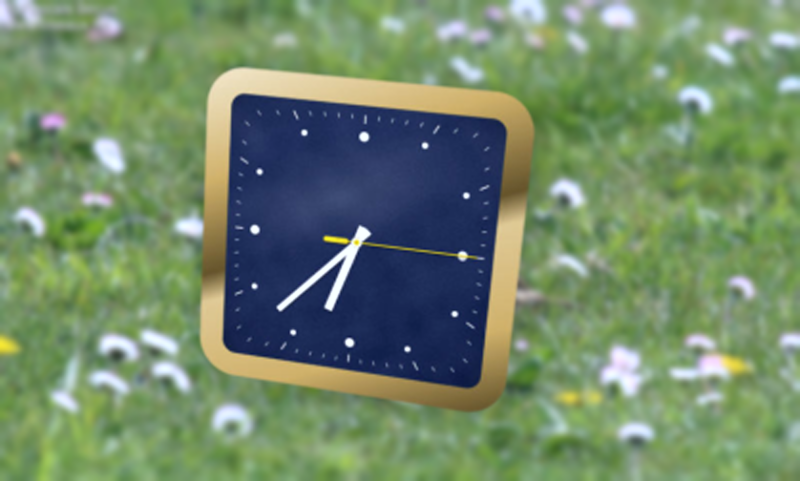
**6:37:15**
